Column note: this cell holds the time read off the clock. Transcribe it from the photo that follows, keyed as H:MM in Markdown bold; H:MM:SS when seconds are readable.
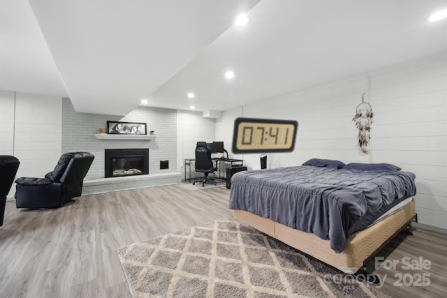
**7:41**
